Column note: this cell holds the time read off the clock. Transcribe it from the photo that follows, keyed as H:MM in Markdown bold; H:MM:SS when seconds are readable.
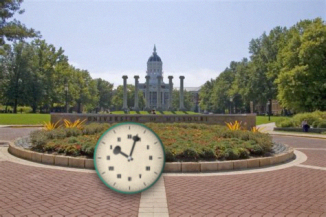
**10:03**
